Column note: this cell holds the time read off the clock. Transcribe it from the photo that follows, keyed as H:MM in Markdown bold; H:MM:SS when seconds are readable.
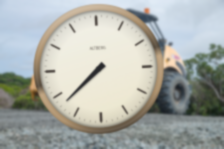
**7:38**
